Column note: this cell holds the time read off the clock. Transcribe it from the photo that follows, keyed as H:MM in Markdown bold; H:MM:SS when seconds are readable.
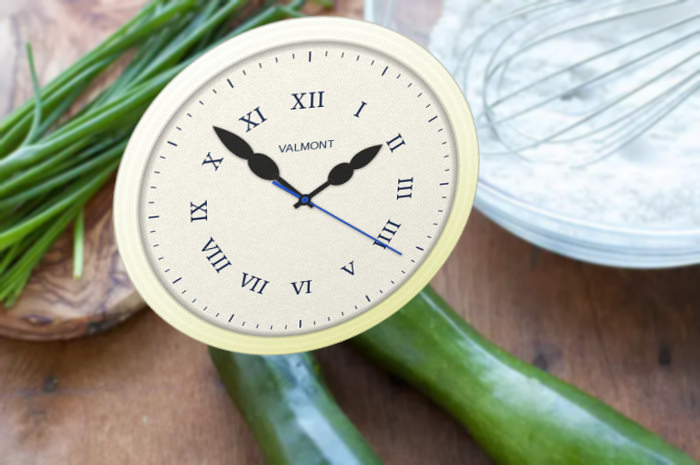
**1:52:21**
